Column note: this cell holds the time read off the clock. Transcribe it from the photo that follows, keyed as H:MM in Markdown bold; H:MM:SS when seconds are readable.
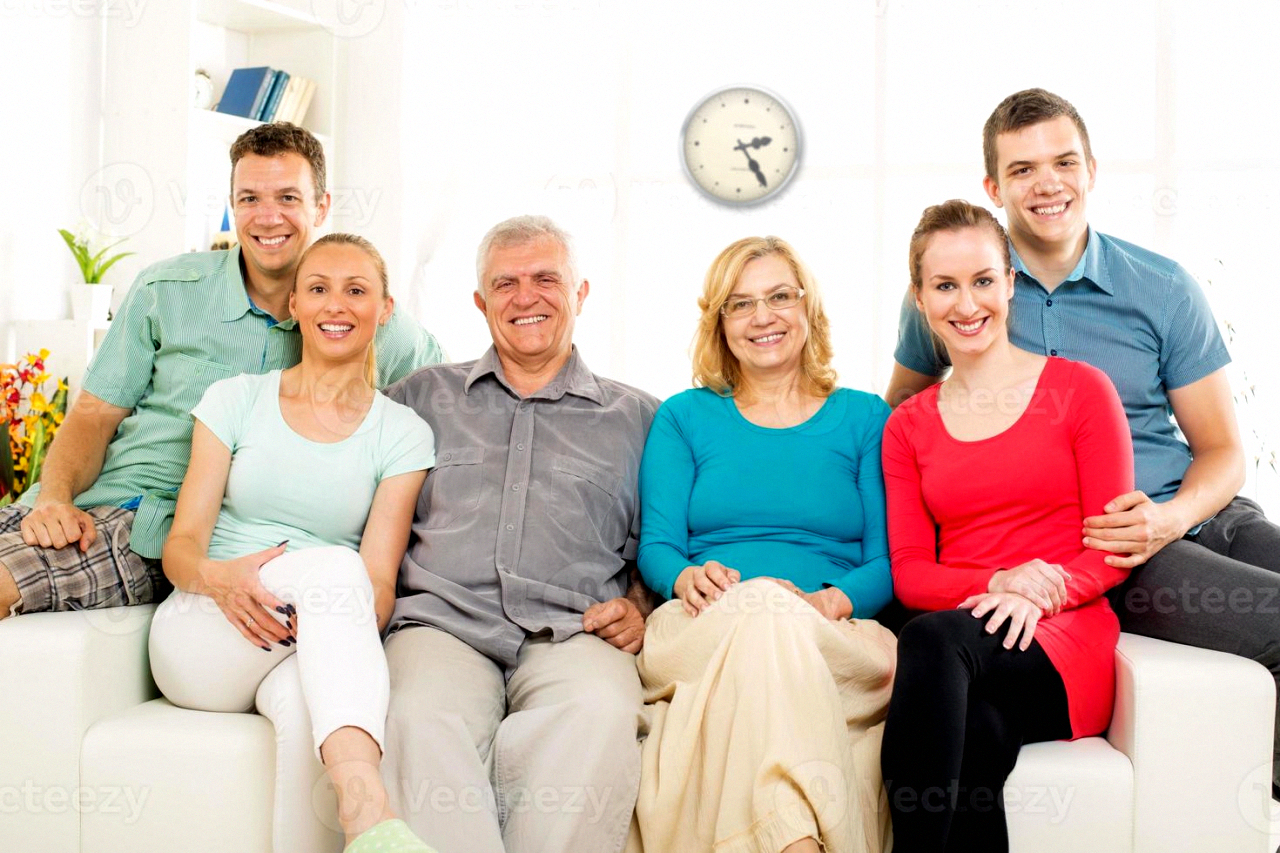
**2:24**
